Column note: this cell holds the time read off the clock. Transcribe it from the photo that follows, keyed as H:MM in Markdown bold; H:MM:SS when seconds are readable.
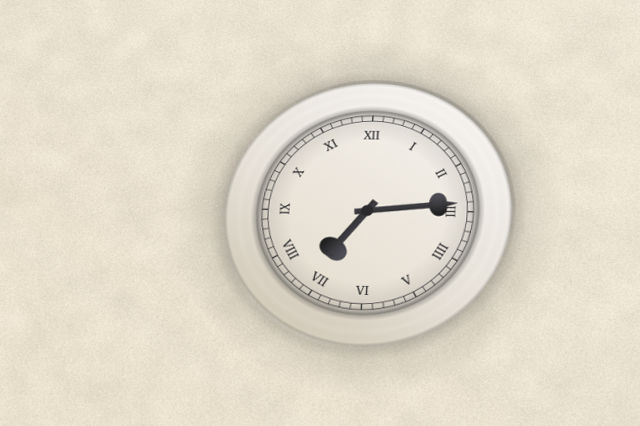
**7:14**
